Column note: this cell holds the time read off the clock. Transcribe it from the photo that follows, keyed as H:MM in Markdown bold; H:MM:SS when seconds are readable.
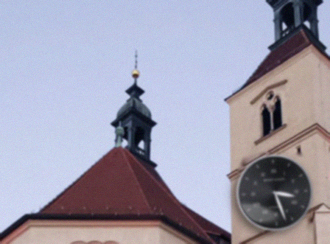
**3:27**
